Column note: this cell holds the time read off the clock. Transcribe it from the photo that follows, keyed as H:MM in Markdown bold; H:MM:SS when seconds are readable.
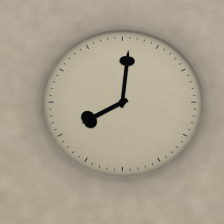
**8:01**
